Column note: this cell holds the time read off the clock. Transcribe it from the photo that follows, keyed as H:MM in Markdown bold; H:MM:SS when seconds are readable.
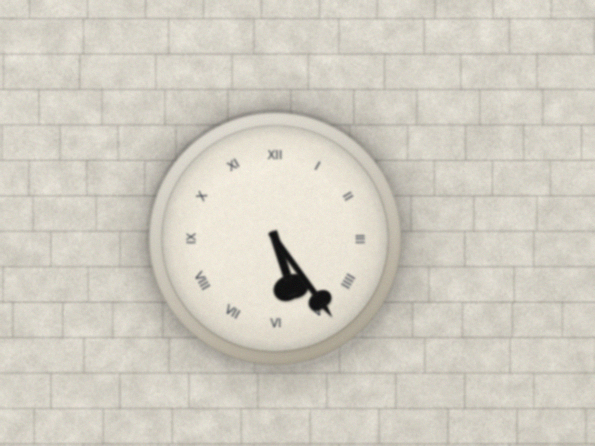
**5:24**
